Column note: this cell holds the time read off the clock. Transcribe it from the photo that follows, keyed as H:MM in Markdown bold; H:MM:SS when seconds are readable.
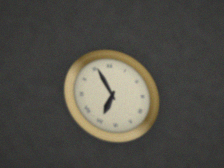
**6:56**
